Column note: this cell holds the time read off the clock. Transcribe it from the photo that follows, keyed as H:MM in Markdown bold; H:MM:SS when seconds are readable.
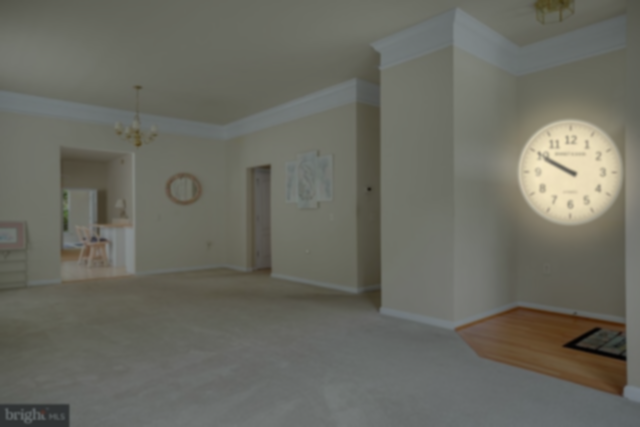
**9:50**
